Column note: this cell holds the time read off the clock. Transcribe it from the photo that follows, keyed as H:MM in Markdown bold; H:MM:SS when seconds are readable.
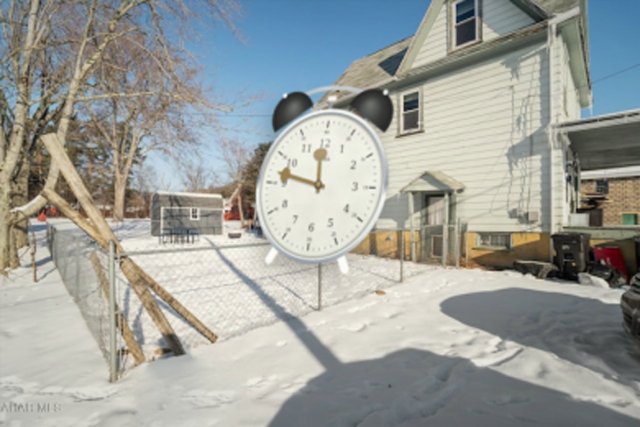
**11:47**
